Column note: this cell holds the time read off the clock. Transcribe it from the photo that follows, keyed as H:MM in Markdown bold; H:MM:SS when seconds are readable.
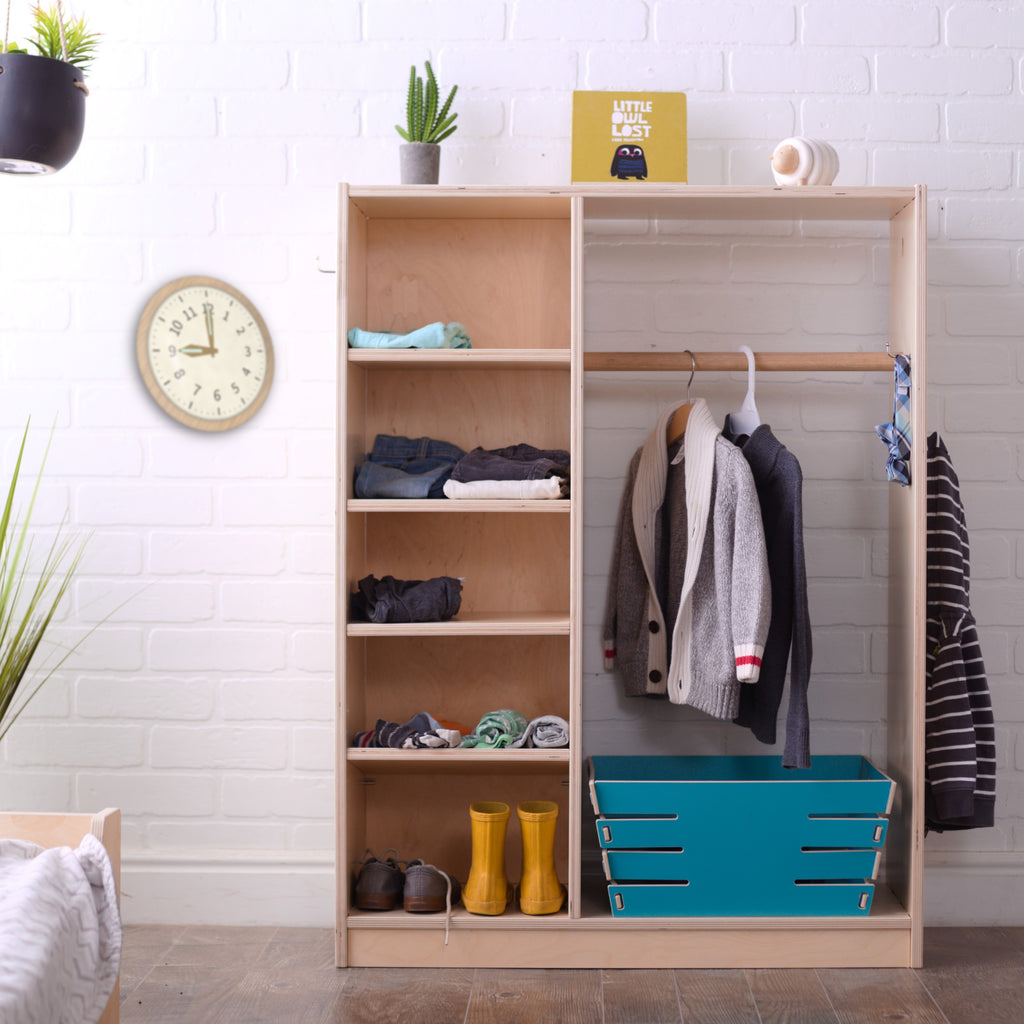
**9:00**
